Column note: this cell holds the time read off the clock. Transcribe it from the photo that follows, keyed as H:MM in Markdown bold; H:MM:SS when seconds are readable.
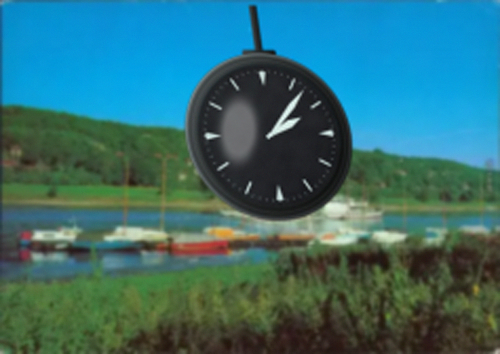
**2:07**
